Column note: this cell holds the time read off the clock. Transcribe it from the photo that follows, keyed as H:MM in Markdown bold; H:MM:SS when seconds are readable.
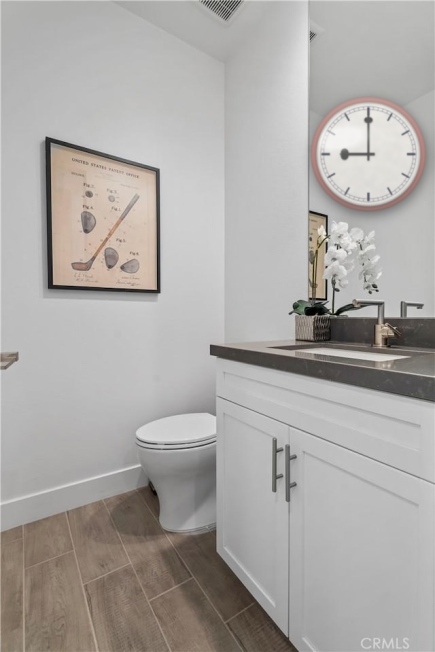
**9:00**
